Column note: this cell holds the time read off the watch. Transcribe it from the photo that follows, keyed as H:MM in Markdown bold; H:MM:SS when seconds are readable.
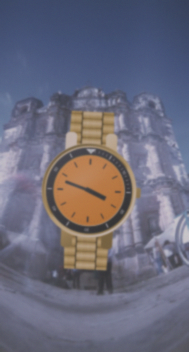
**3:48**
